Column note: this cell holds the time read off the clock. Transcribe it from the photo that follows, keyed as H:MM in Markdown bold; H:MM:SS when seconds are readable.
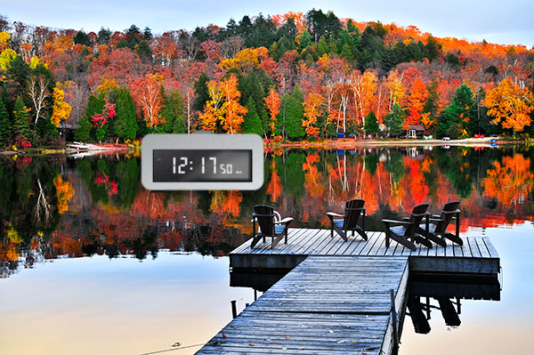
**12:17:50**
